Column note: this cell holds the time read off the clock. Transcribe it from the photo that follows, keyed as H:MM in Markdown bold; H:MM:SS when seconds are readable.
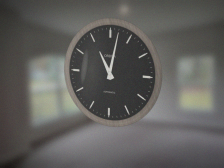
**11:02**
